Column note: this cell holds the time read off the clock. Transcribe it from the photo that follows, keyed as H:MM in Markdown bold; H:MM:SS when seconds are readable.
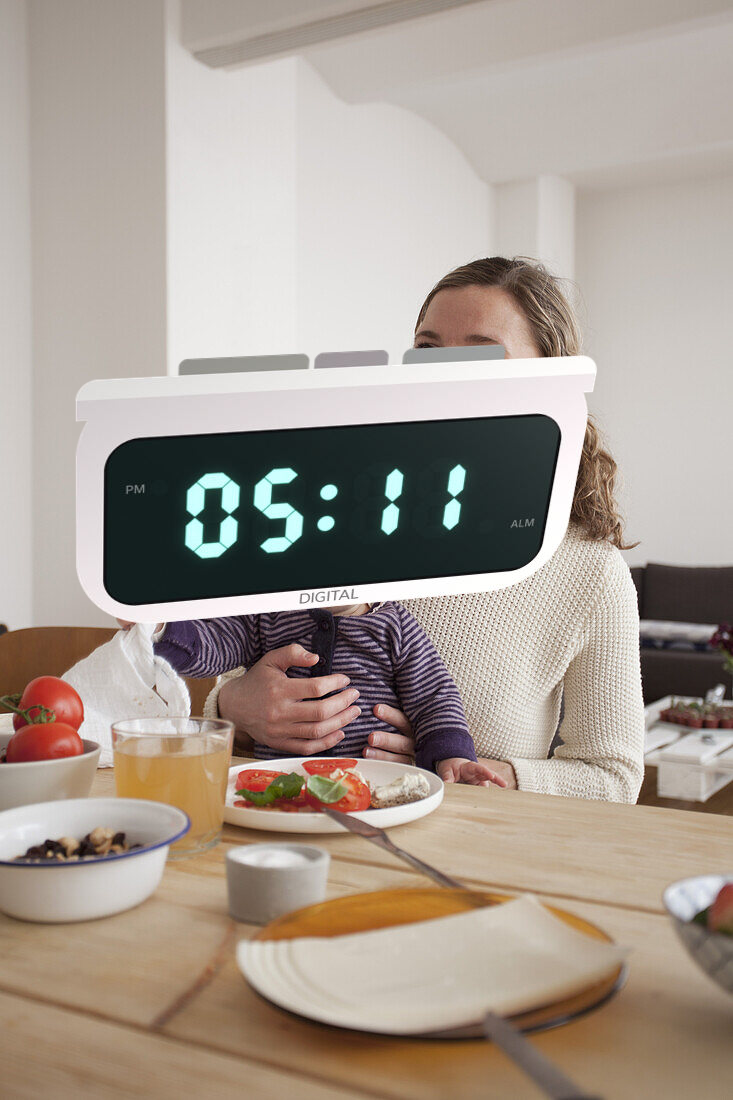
**5:11**
